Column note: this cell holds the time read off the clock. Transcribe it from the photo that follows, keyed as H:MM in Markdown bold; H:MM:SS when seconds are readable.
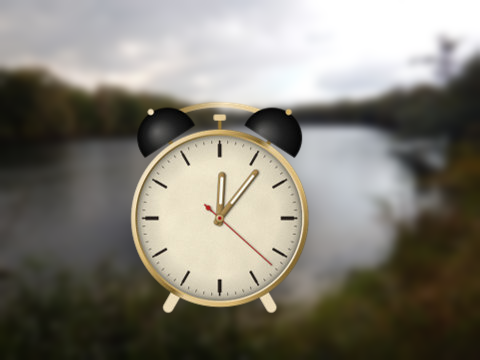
**12:06:22**
